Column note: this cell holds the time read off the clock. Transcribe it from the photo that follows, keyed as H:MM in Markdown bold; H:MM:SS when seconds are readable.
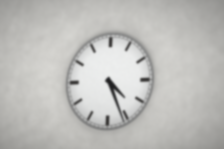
**4:26**
